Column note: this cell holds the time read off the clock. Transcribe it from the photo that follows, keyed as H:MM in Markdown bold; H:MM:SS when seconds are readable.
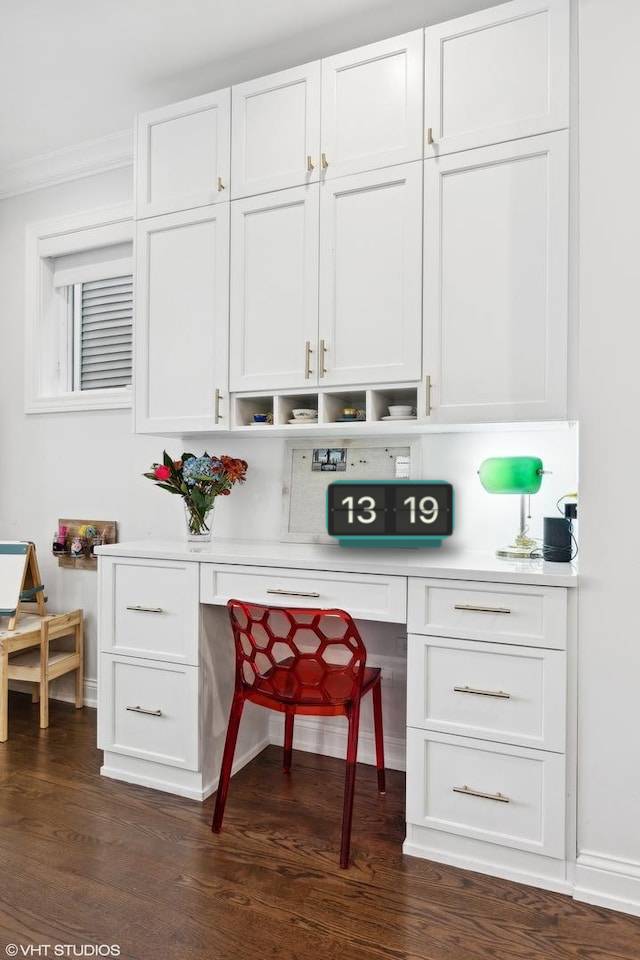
**13:19**
